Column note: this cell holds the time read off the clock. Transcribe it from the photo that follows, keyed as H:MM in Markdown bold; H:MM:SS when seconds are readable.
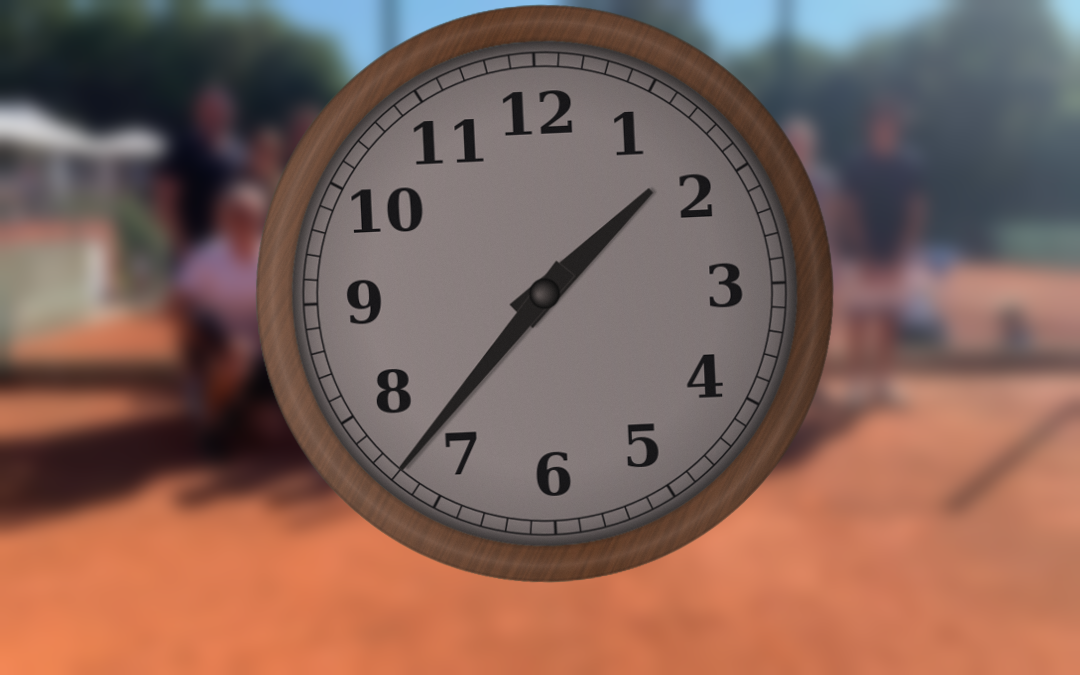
**1:37**
